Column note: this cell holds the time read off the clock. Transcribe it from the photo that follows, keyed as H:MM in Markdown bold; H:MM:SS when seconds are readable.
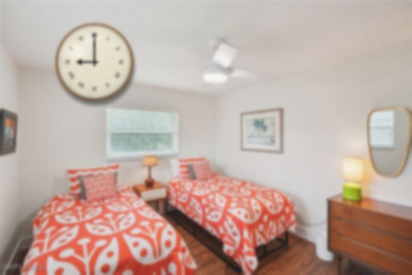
**9:00**
